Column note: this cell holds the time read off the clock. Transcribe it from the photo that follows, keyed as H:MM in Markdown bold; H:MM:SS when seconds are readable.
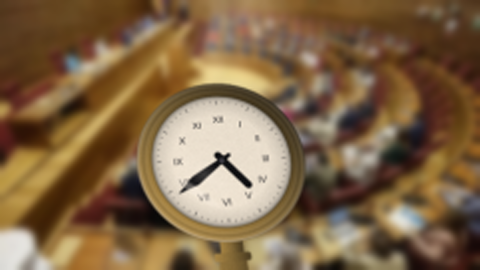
**4:39**
